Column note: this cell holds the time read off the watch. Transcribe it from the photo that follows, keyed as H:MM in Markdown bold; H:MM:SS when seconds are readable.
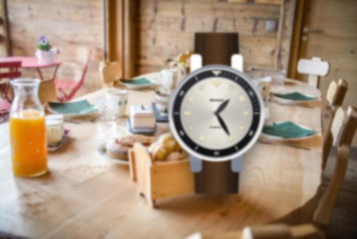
**1:25**
